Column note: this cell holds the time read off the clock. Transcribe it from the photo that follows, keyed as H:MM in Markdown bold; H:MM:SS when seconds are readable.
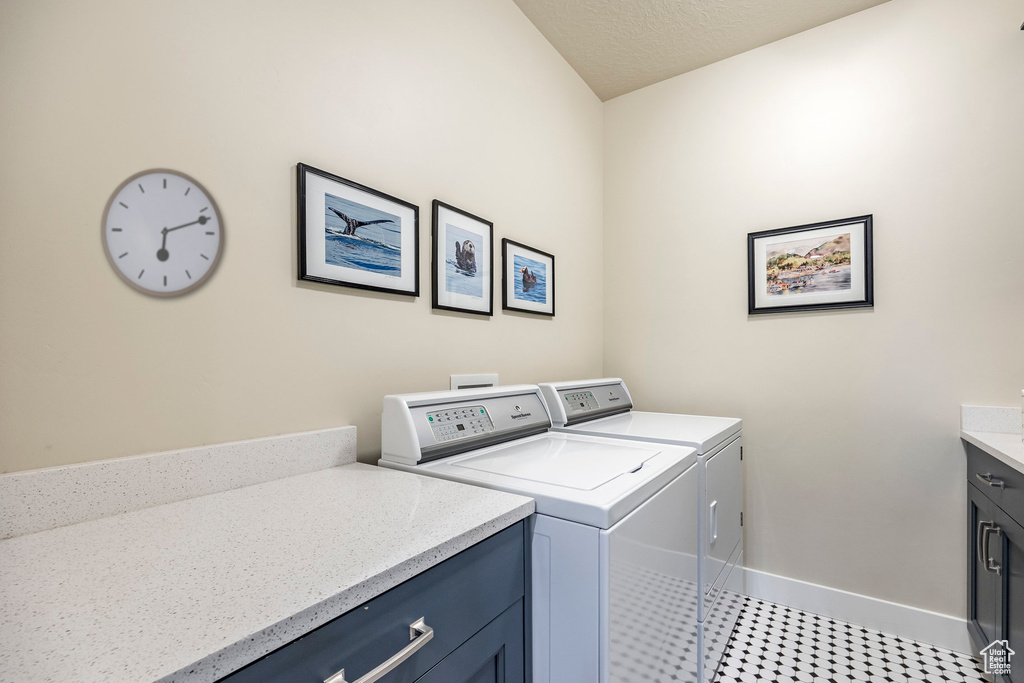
**6:12**
